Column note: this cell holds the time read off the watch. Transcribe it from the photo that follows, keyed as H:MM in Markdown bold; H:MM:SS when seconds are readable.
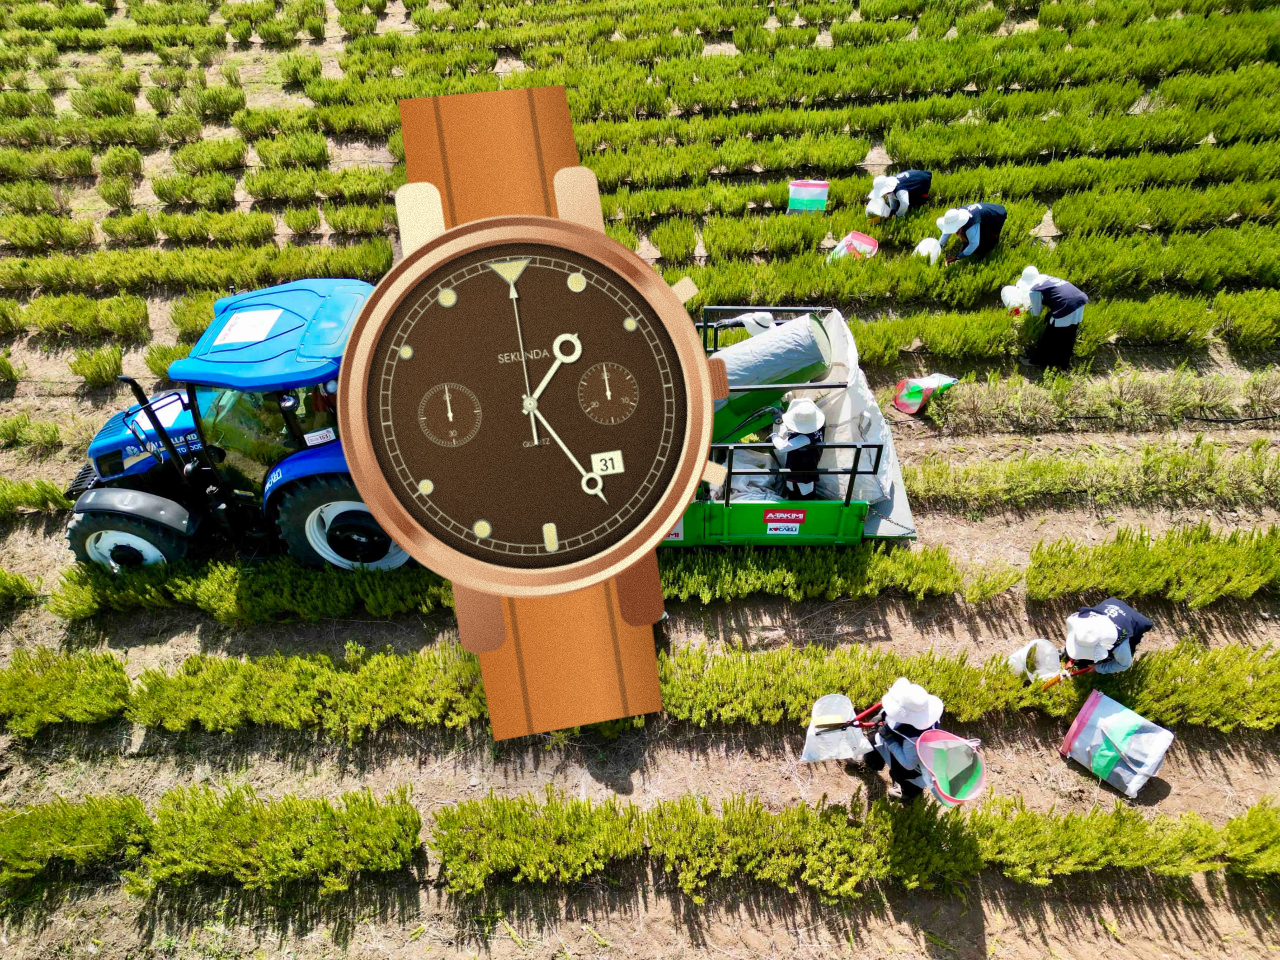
**1:25**
